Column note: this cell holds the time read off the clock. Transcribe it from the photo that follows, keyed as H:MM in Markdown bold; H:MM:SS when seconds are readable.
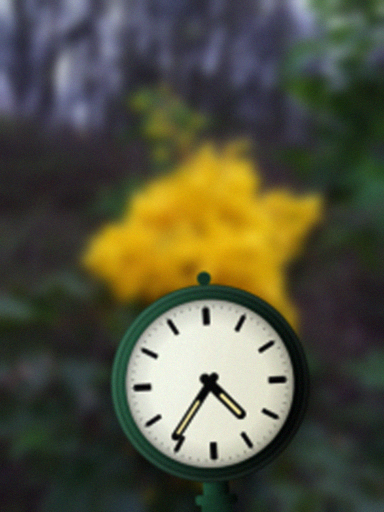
**4:36**
